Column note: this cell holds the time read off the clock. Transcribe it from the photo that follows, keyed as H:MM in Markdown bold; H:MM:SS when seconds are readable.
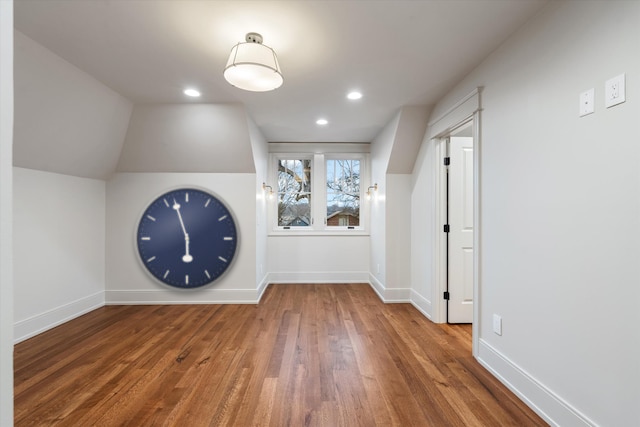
**5:57**
